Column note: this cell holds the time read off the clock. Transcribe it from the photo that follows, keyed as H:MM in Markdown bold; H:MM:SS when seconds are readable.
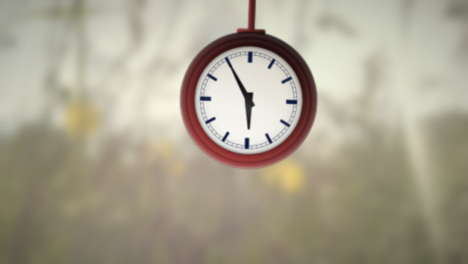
**5:55**
